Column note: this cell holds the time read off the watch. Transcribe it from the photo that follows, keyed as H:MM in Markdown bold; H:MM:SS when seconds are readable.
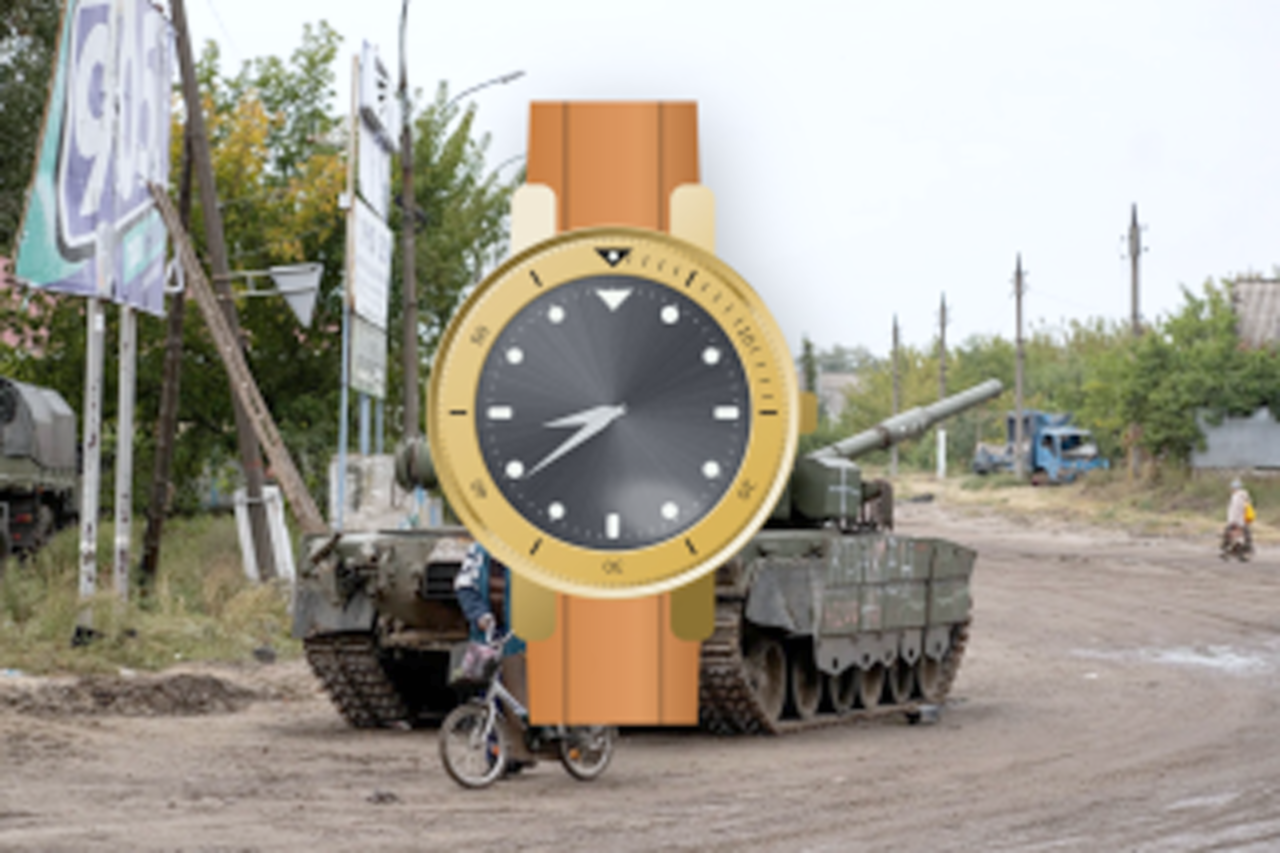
**8:39**
